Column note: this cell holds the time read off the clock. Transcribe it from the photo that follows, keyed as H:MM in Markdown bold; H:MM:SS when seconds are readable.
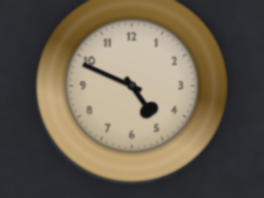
**4:49**
